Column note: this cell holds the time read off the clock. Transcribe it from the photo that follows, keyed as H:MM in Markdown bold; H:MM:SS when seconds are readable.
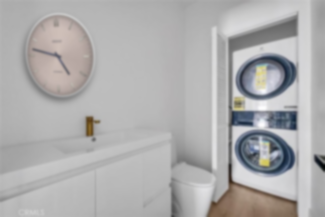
**4:47**
